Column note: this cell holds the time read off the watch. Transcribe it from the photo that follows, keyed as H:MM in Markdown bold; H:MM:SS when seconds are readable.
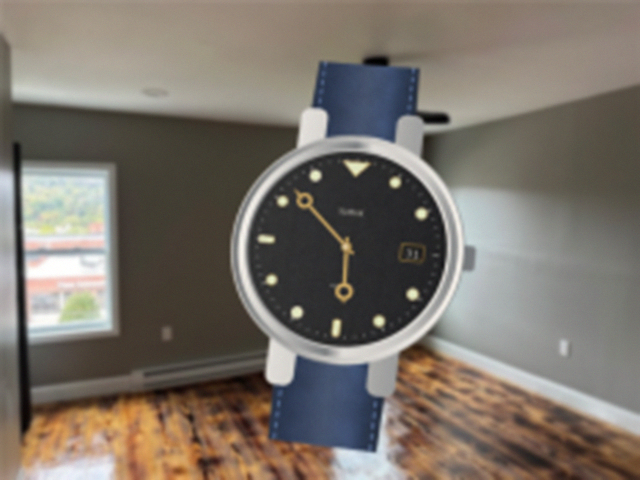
**5:52**
